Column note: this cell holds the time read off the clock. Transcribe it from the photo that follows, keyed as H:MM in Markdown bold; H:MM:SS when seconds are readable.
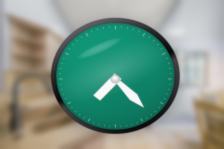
**7:23**
